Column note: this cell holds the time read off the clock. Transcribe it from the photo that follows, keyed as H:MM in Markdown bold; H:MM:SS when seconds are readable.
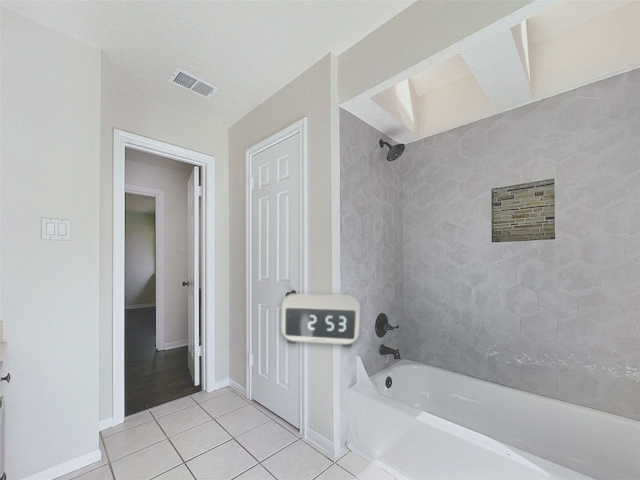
**2:53**
